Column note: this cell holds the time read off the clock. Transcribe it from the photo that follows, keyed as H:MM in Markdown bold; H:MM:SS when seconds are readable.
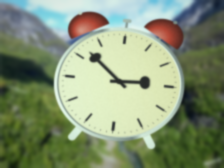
**2:52**
